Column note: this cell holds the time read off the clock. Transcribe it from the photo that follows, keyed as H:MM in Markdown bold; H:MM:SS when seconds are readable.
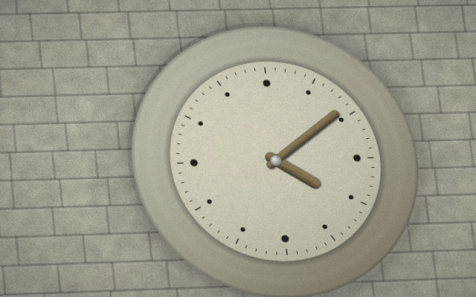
**4:09**
